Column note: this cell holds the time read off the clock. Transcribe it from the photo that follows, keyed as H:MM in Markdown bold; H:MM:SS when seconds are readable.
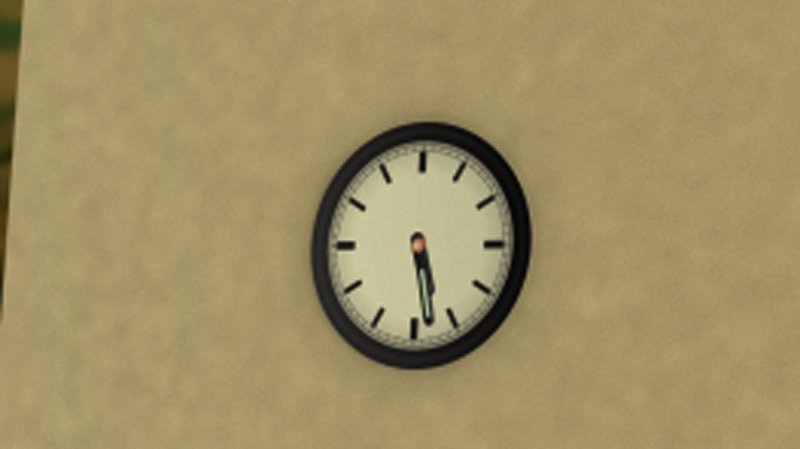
**5:28**
